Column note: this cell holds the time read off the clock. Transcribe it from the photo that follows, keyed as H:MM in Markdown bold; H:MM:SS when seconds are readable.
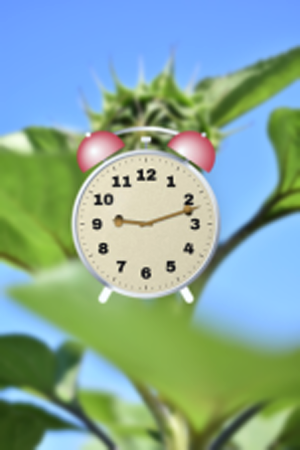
**9:12**
